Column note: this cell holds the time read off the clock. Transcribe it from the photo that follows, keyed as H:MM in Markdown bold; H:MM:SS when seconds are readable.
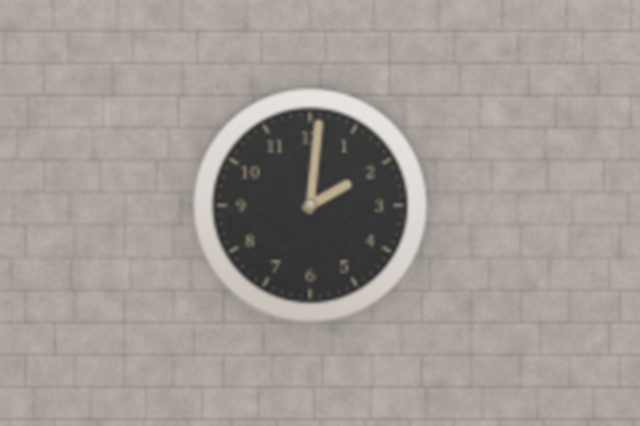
**2:01**
